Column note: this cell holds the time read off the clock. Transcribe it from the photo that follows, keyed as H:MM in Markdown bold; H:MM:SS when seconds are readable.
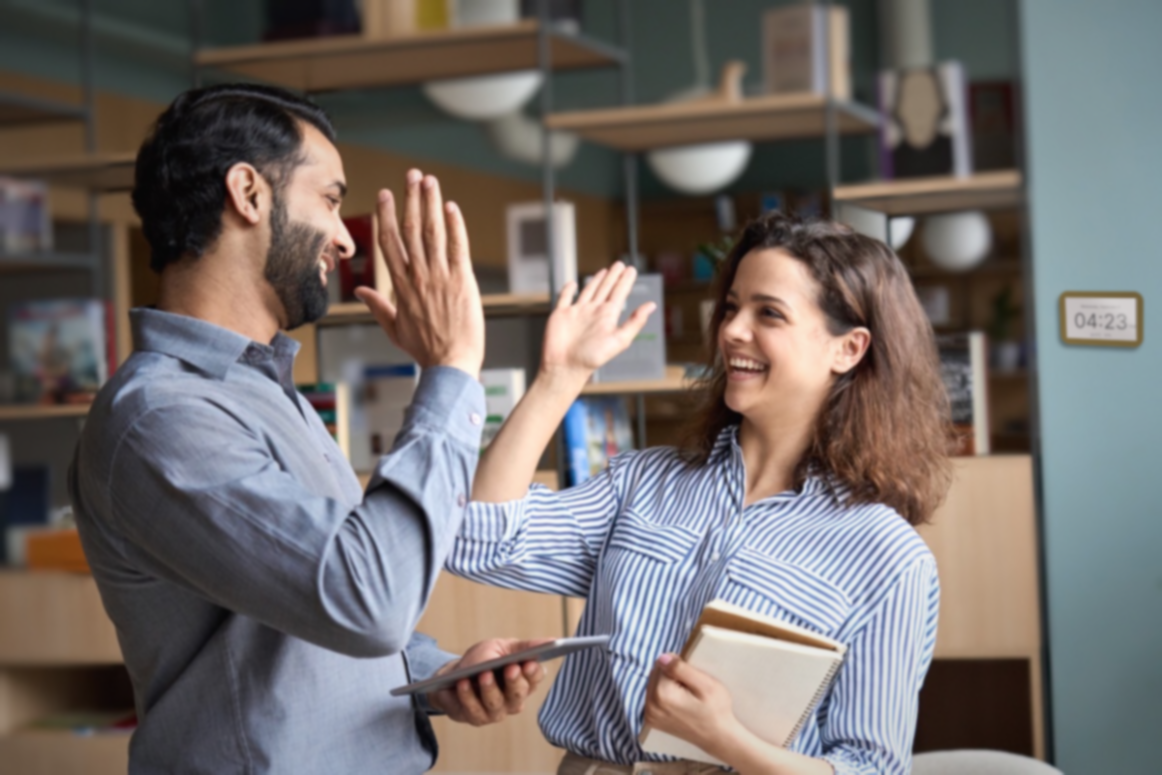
**4:23**
